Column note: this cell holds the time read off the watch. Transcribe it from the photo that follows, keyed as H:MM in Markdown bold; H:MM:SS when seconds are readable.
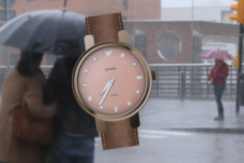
**7:36**
